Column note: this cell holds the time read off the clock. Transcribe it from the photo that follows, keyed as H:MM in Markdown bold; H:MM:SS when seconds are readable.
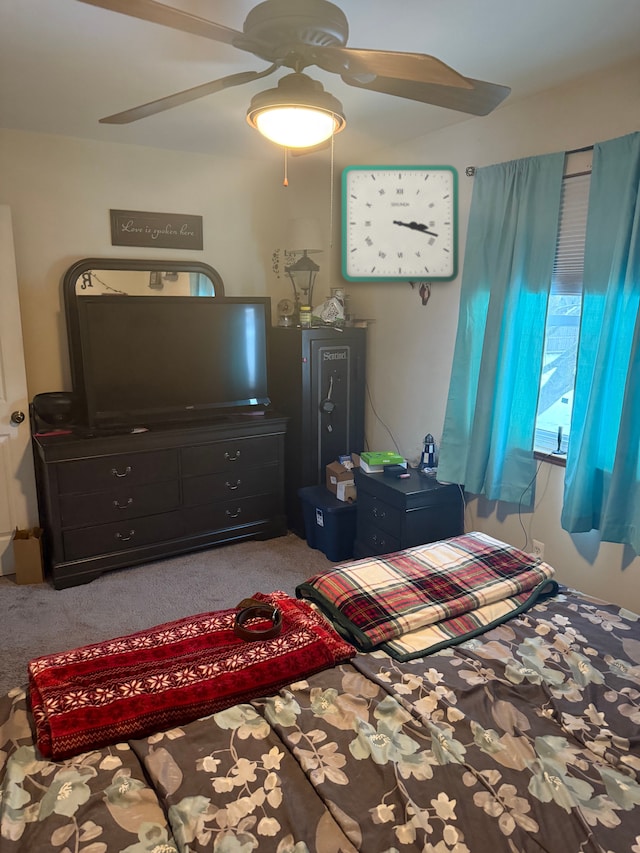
**3:18**
